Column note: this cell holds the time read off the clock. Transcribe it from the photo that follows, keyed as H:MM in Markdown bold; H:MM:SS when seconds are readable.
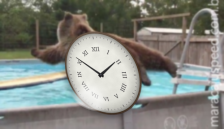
**1:51**
